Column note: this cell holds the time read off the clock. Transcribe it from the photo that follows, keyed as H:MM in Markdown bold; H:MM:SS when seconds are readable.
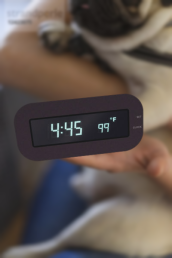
**4:45**
